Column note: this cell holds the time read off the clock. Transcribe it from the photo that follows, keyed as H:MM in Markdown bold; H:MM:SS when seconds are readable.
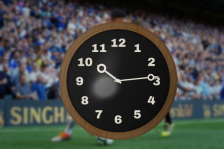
**10:14**
